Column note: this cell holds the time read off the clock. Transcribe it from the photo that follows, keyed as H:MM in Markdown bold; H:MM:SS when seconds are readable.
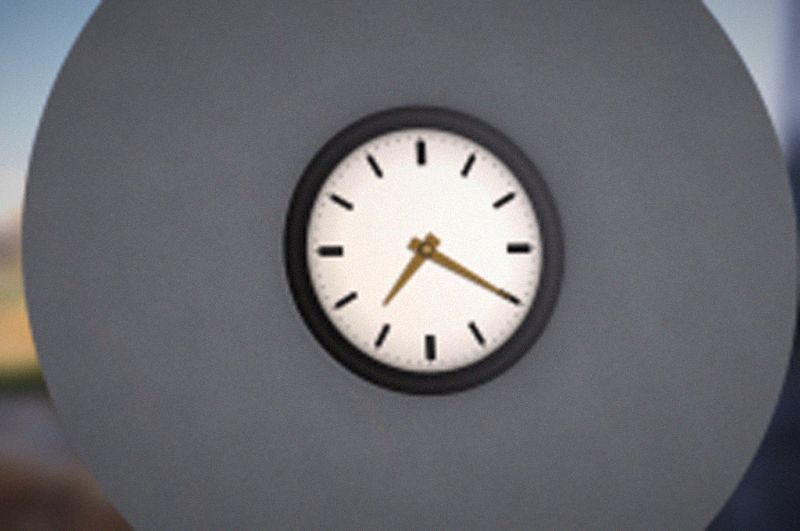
**7:20**
